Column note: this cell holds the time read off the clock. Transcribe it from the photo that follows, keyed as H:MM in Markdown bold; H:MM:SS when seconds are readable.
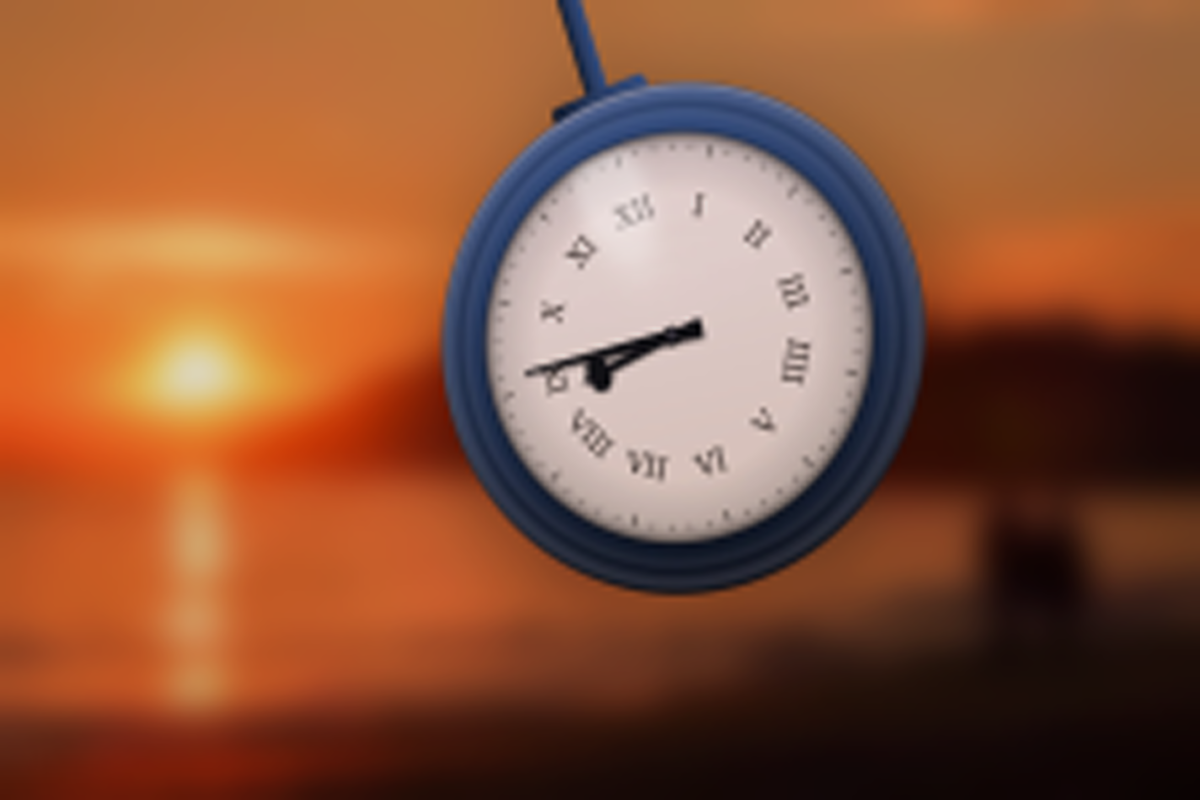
**8:46**
